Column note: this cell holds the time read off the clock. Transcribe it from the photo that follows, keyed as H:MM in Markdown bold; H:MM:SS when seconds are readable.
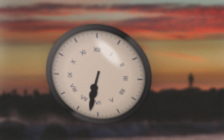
**6:32**
